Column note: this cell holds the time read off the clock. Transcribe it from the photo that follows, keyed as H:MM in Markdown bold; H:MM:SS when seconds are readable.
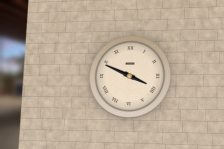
**3:49**
